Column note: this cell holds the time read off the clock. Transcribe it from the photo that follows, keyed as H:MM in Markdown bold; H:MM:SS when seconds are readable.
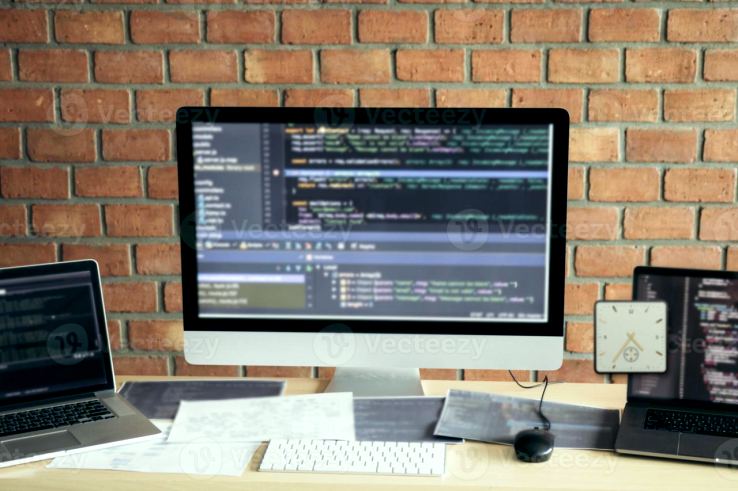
**4:36**
